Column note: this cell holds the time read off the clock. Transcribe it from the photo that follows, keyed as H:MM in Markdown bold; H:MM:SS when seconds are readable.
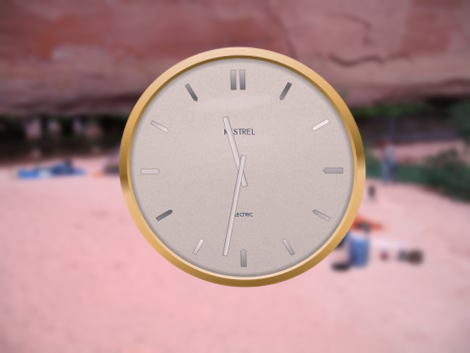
**11:32**
